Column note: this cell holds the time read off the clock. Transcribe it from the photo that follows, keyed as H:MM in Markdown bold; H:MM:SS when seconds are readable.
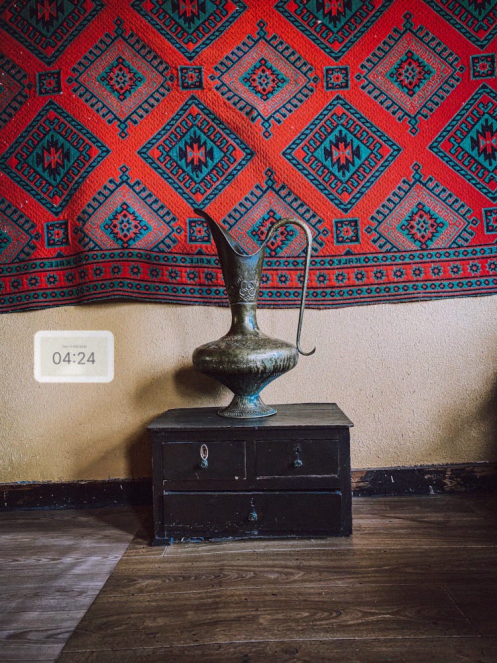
**4:24**
